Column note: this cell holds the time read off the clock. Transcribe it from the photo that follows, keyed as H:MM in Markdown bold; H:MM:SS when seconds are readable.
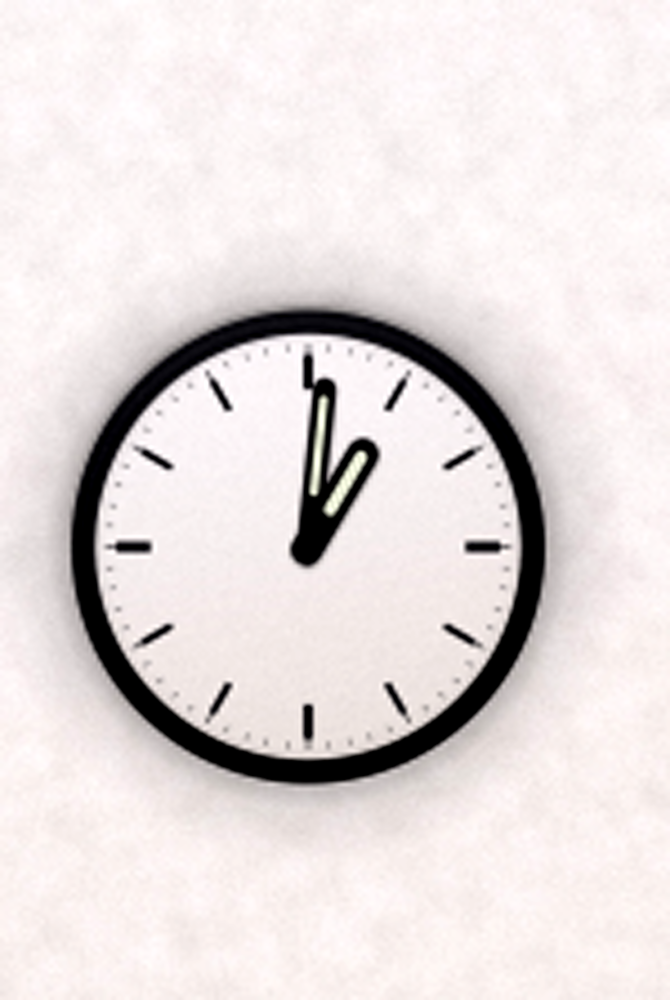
**1:01**
